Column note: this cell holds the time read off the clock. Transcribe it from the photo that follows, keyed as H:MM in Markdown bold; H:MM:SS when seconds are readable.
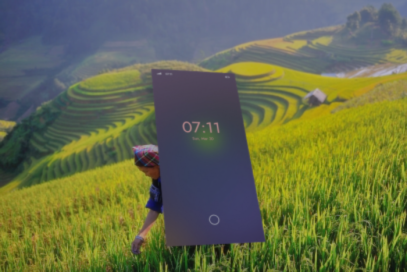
**7:11**
